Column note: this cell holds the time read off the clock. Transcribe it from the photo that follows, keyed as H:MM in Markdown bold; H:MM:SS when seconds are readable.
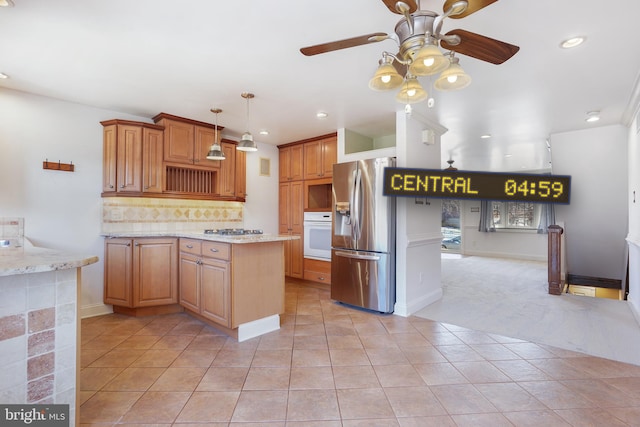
**4:59**
